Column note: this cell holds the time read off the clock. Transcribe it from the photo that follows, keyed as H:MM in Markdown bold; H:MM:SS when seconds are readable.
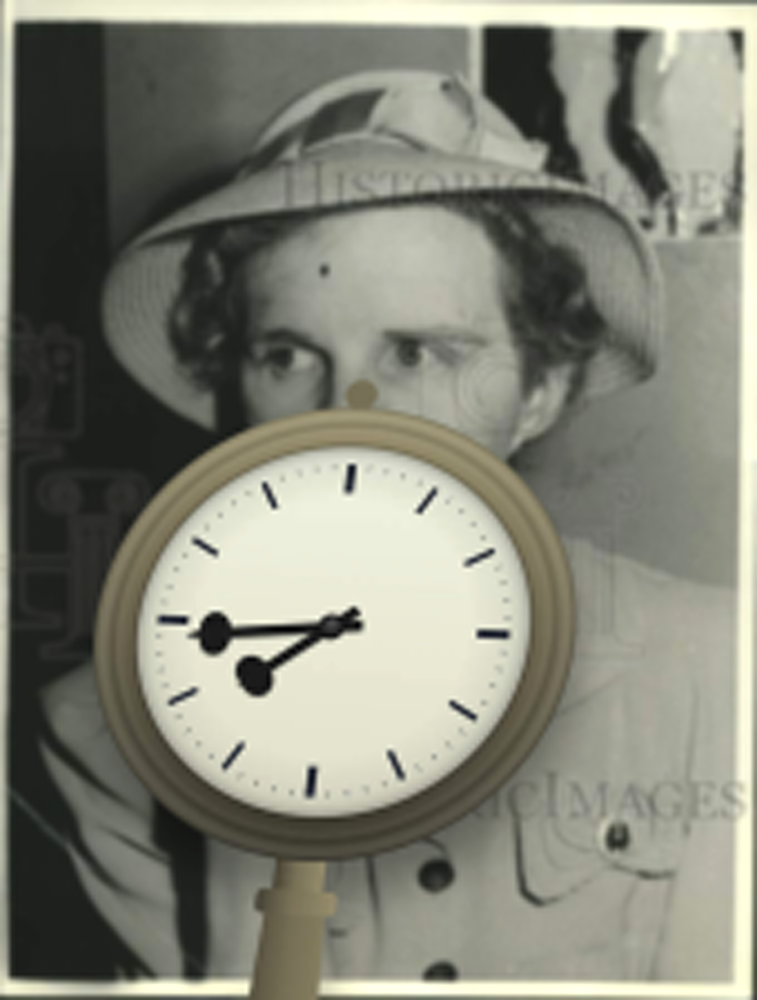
**7:44**
